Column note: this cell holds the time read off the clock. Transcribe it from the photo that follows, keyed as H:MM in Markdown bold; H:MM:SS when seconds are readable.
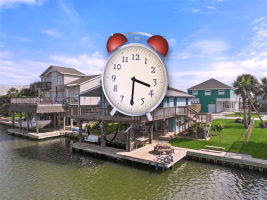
**3:30**
